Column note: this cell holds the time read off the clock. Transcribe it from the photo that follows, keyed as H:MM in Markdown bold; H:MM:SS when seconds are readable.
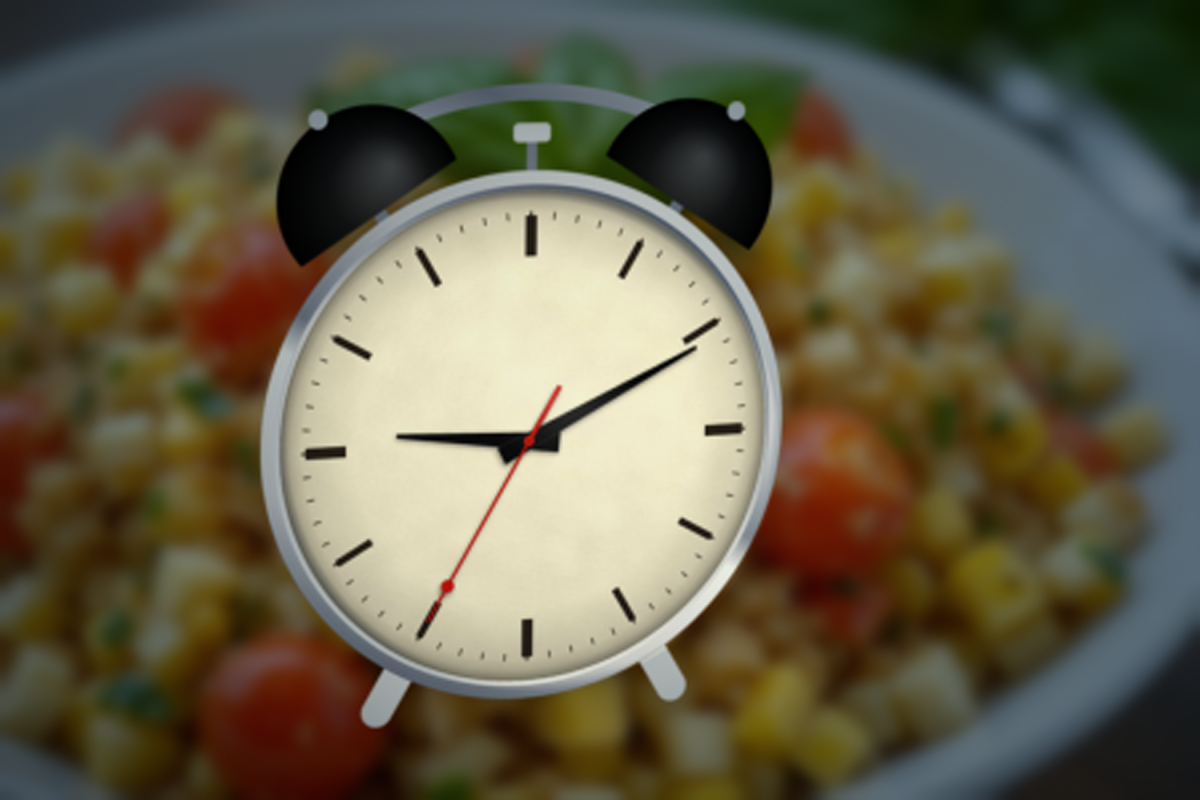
**9:10:35**
